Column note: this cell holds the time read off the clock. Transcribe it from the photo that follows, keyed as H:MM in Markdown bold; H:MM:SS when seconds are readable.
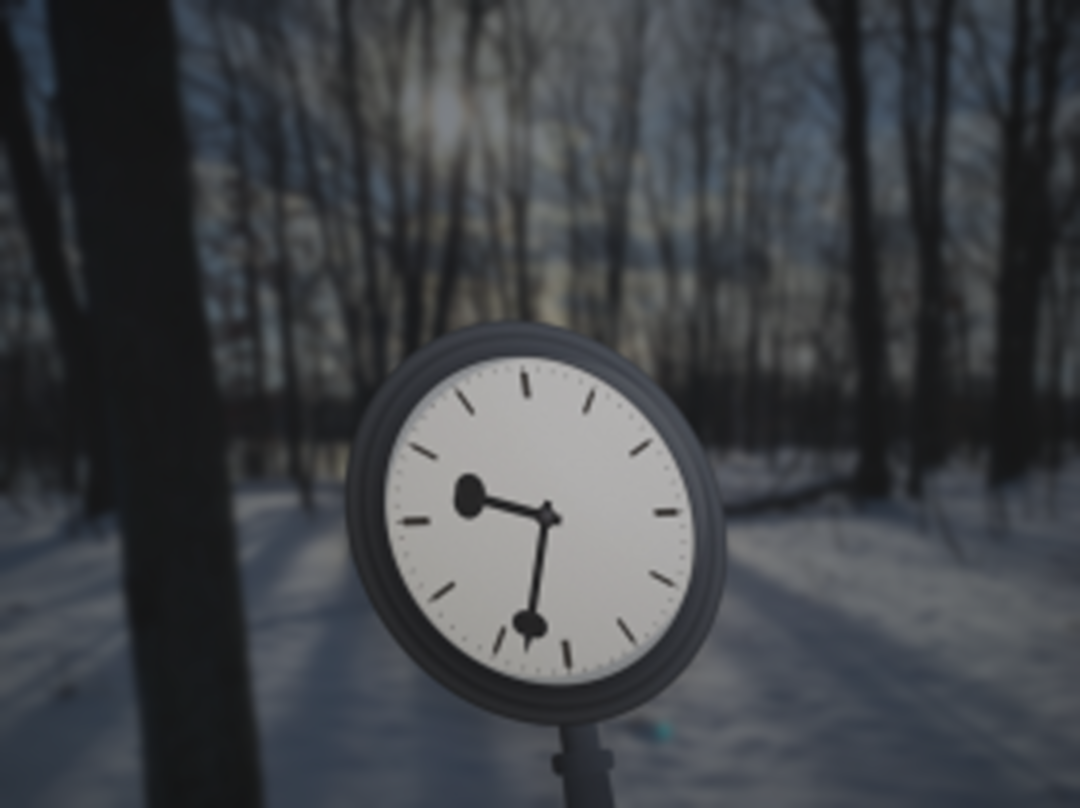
**9:33**
